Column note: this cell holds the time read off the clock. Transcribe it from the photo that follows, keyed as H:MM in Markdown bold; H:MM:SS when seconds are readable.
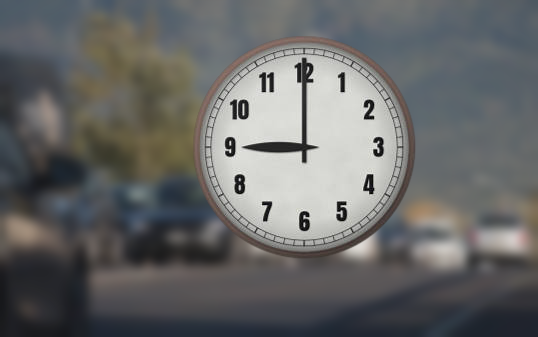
**9:00**
